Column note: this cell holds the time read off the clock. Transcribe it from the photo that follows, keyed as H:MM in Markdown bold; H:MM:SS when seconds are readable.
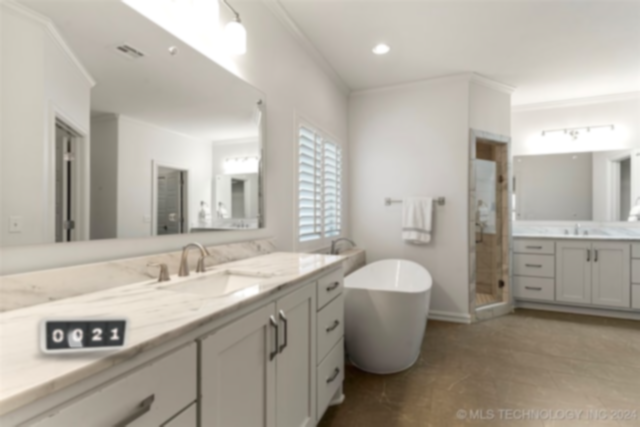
**0:21**
